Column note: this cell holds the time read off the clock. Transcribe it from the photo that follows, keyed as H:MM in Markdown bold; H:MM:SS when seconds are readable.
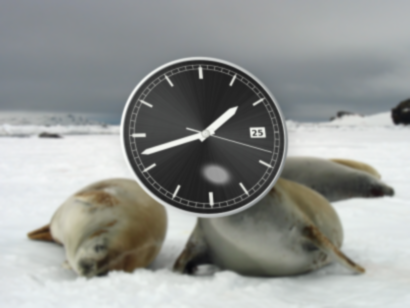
**1:42:18**
